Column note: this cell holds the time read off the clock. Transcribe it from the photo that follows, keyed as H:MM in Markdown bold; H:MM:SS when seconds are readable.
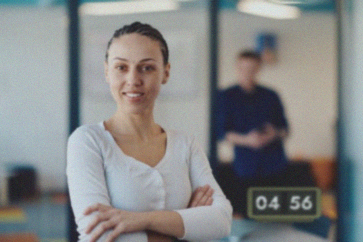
**4:56**
